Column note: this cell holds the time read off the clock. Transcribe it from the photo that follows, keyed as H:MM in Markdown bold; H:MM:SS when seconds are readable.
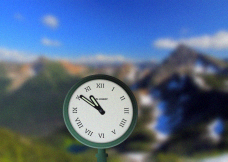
**10:51**
